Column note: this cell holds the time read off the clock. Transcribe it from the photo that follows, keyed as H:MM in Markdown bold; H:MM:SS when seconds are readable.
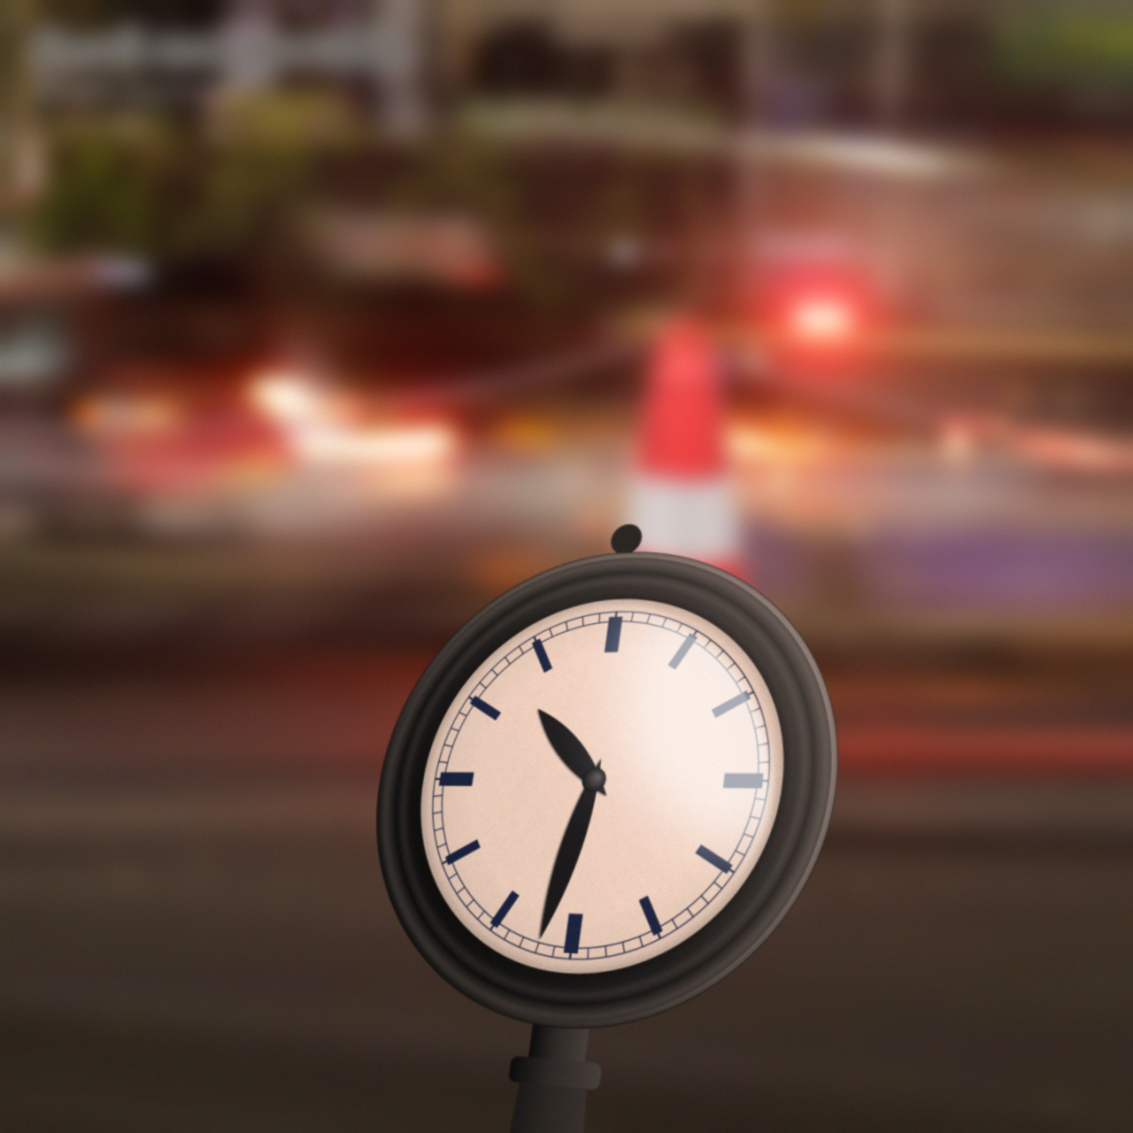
**10:32**
